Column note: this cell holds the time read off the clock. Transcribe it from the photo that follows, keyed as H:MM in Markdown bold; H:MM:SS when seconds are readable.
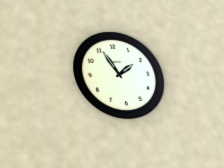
**1:56**
